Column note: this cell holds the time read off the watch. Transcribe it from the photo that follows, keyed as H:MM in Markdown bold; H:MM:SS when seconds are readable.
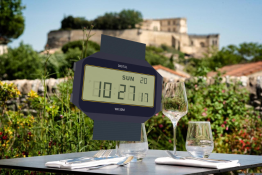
**10:27:17**
